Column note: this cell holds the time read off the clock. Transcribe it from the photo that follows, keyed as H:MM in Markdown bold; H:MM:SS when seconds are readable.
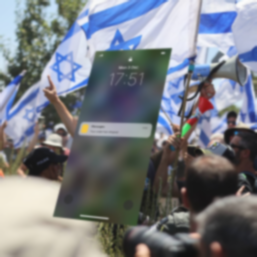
**17:51**
